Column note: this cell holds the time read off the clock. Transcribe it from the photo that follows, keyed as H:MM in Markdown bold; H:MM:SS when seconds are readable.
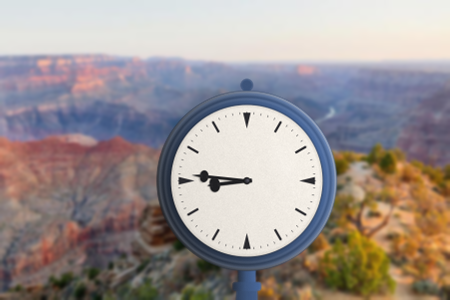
**8:46**
